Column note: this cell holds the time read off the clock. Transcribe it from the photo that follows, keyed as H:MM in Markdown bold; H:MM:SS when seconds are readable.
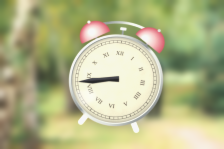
**8:43**
